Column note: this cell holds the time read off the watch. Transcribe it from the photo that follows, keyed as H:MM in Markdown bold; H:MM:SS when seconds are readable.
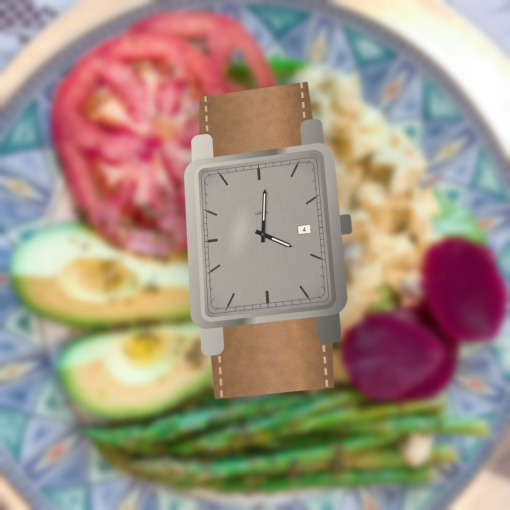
**4:01**
